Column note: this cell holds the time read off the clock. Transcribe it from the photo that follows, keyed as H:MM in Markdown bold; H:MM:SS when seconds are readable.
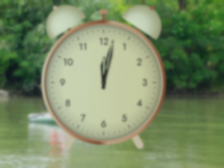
**12:02**
